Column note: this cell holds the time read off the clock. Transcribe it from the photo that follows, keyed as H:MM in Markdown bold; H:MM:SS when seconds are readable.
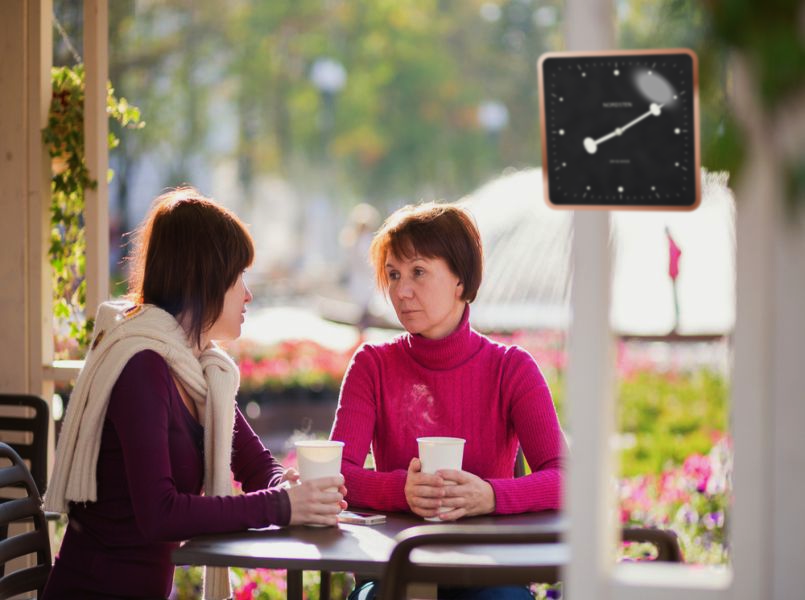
**8:10**
